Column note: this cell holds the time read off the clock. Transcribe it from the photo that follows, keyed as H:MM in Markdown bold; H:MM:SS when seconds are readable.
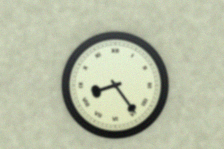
**8:24**
